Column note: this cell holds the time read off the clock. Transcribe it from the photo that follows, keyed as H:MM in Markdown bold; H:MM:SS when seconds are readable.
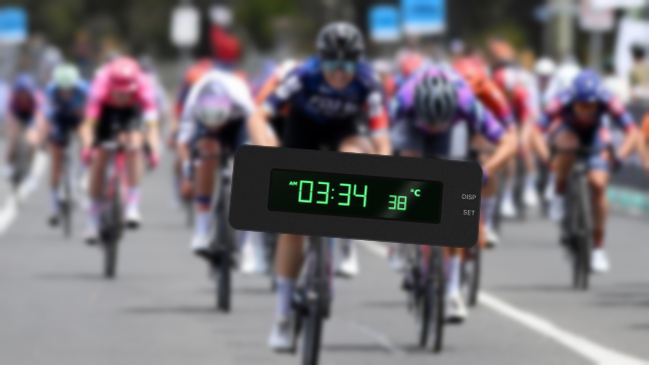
**3:34**
